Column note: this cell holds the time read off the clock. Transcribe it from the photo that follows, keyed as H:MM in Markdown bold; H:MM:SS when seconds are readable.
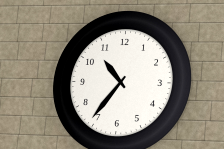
**10:36**
